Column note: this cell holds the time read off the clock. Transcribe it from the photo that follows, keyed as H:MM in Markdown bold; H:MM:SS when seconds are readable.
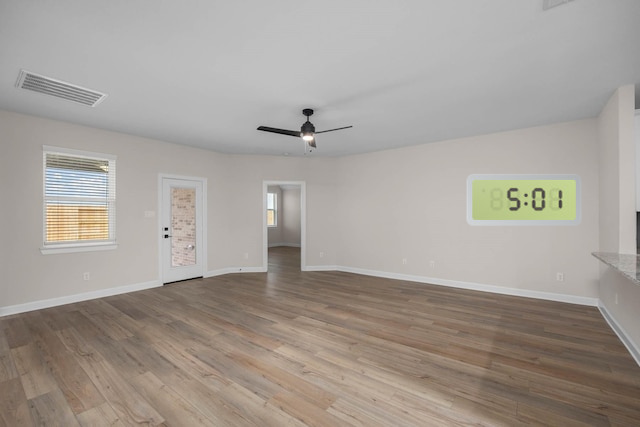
**5:01**
